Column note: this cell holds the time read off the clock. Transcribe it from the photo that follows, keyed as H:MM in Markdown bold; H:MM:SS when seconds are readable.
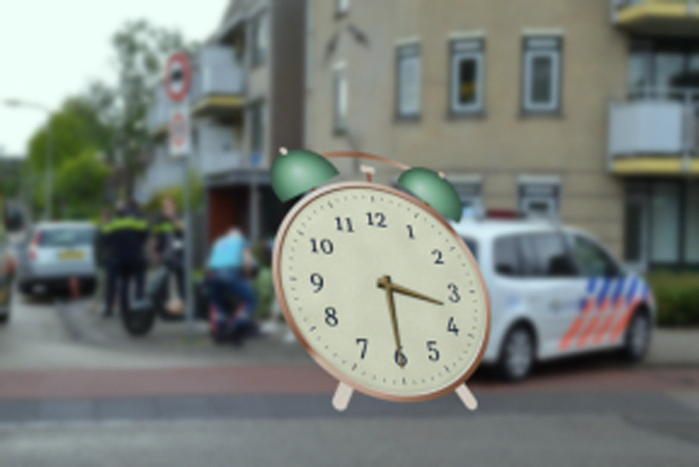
**3:30**
